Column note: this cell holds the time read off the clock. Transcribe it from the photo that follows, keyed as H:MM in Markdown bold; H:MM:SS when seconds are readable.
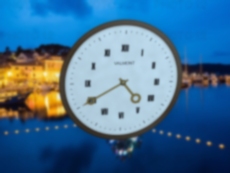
**4:40**
